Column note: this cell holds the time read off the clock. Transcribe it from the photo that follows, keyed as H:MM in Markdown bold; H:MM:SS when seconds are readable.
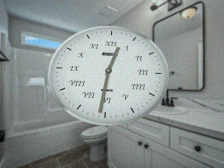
**12:31**
